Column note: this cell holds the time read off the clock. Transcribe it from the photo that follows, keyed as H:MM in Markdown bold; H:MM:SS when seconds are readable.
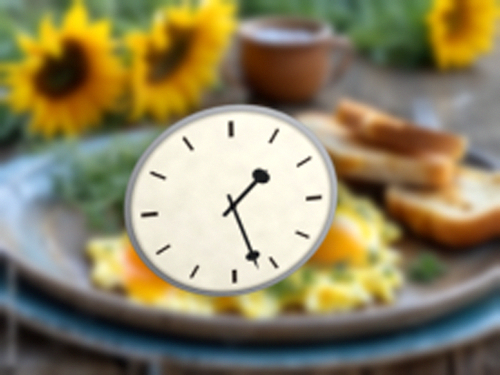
**1:27**
